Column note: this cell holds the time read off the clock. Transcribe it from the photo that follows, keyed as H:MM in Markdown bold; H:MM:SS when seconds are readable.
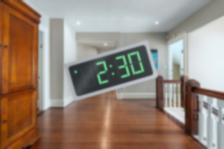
**2:30**
